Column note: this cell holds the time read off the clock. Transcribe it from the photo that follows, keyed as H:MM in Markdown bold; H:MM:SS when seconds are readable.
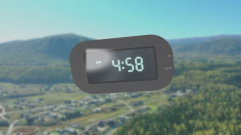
**4:58**
